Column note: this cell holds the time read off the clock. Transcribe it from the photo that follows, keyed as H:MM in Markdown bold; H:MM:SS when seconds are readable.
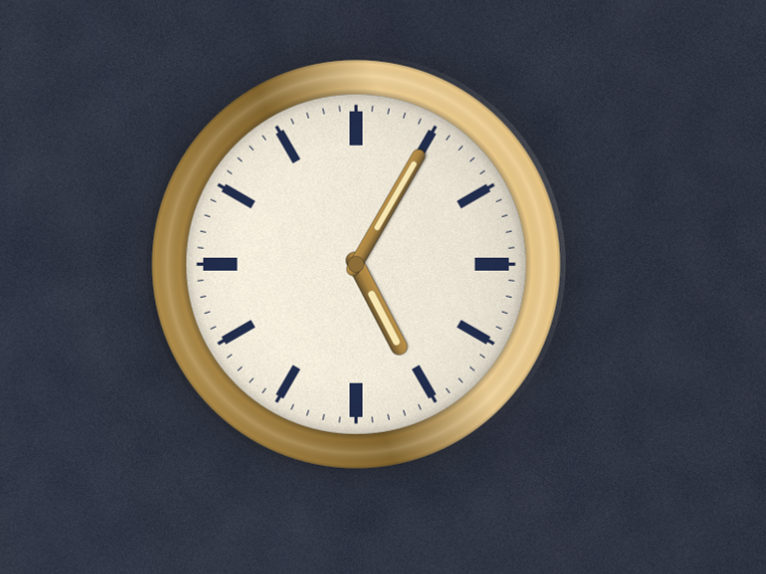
**5:05**
